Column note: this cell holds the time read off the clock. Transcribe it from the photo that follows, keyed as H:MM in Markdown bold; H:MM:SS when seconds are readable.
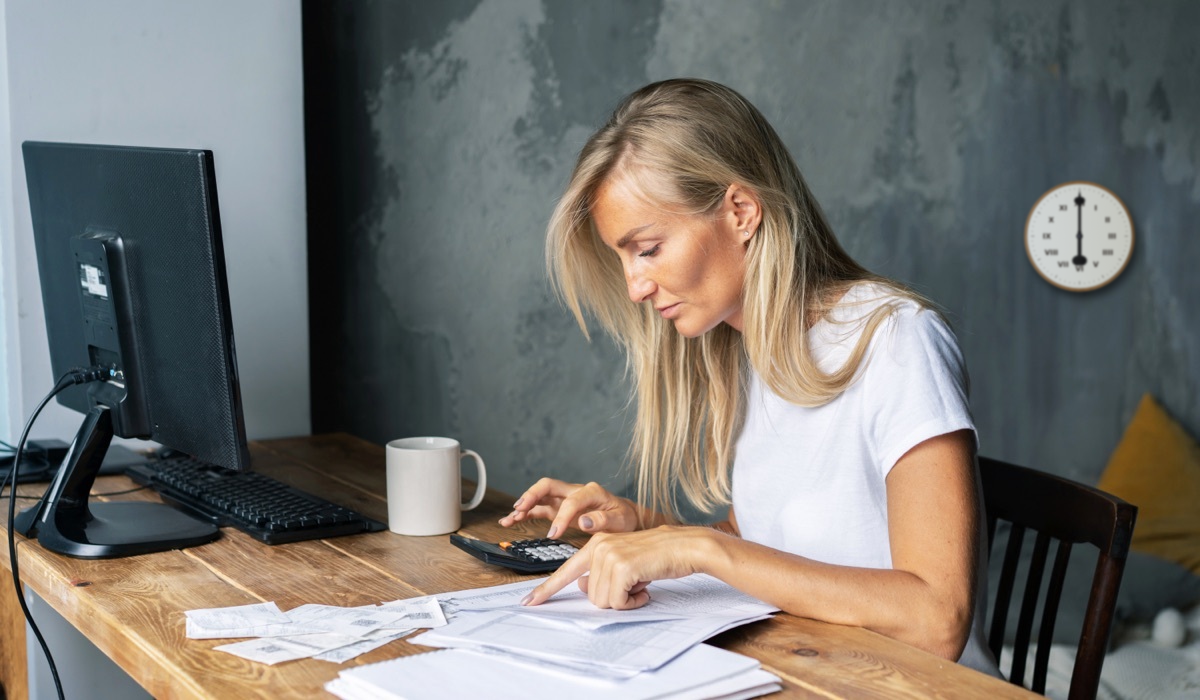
**6:00**
